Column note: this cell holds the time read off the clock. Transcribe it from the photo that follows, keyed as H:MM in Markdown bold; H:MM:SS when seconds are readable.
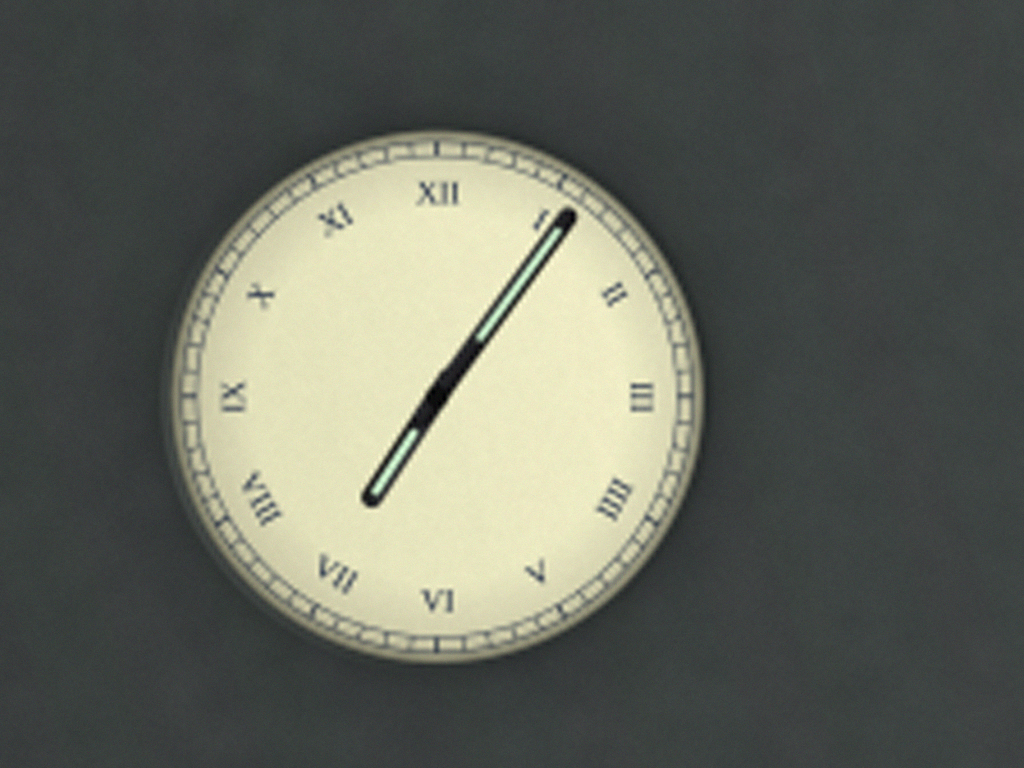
**7:06**
